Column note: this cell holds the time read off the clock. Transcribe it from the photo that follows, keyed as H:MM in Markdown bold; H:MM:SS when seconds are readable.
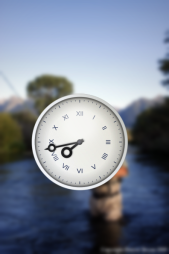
**7:43**
